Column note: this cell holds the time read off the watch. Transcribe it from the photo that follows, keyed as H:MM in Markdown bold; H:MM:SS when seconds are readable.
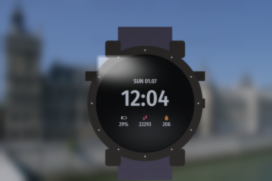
**12:04**
